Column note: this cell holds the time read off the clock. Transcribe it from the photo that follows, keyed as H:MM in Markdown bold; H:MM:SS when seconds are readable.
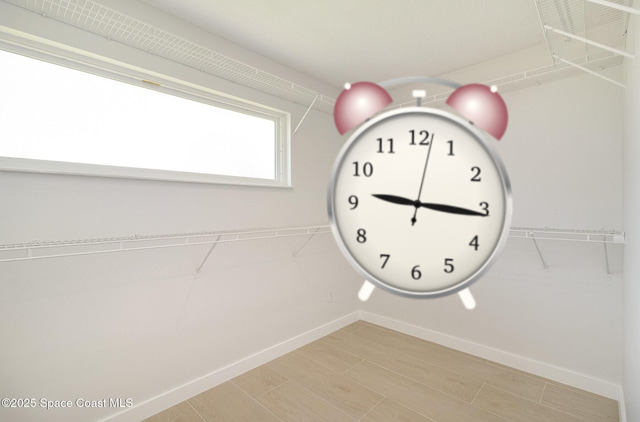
**9:16:02**
